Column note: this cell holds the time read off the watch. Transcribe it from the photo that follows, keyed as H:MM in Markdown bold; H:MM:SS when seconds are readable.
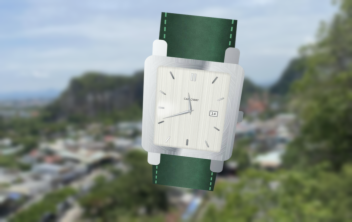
**11:41**
